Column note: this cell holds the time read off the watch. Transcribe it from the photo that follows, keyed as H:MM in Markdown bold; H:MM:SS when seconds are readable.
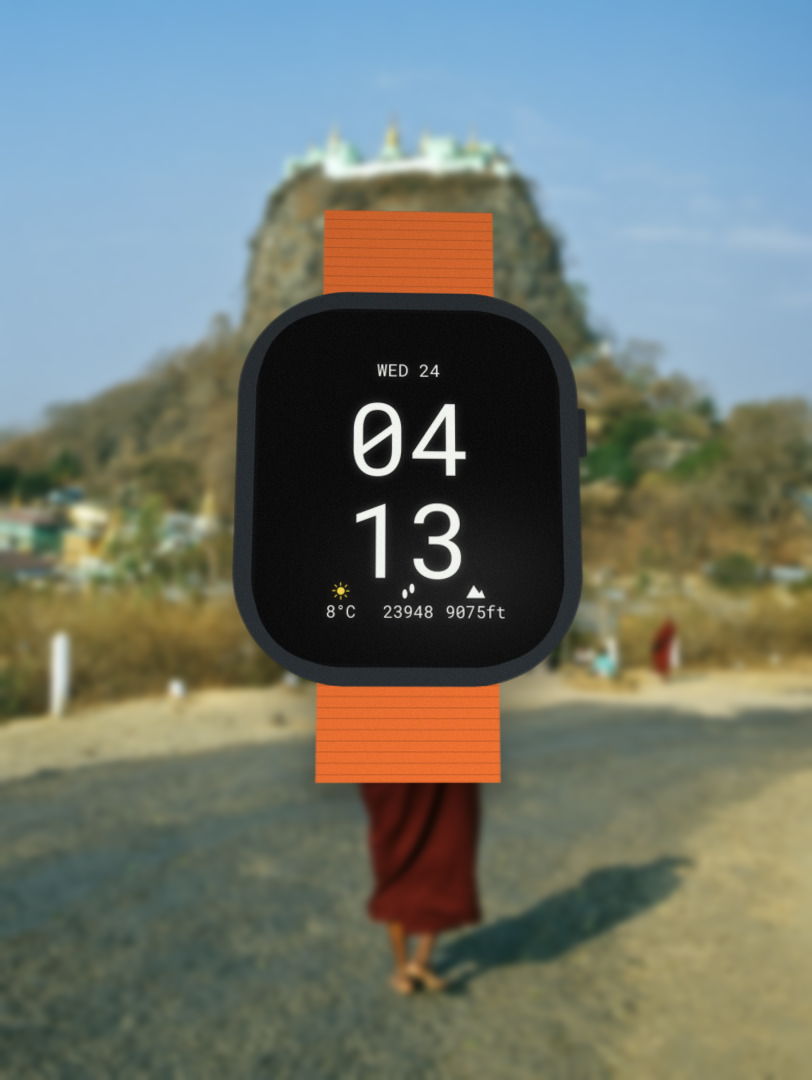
**4:13**
